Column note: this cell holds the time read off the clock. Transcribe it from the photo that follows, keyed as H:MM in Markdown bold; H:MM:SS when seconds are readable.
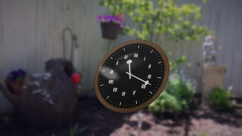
**11:18**
